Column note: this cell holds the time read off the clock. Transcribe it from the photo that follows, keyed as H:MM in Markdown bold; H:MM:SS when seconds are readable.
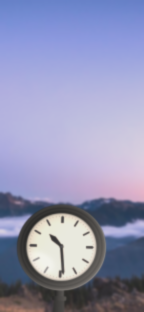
**10:29**
